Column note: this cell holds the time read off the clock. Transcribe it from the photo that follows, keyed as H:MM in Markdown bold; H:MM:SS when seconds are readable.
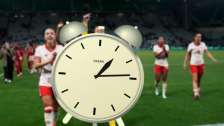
**1:14**
